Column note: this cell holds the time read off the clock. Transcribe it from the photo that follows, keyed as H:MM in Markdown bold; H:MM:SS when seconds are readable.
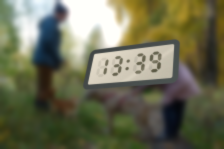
**13:39**
